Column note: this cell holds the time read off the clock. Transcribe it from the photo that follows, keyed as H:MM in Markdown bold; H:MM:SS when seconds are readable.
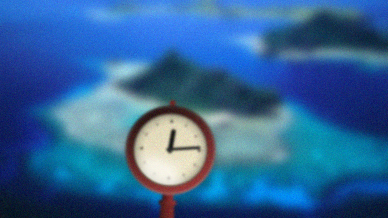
**12:14**
